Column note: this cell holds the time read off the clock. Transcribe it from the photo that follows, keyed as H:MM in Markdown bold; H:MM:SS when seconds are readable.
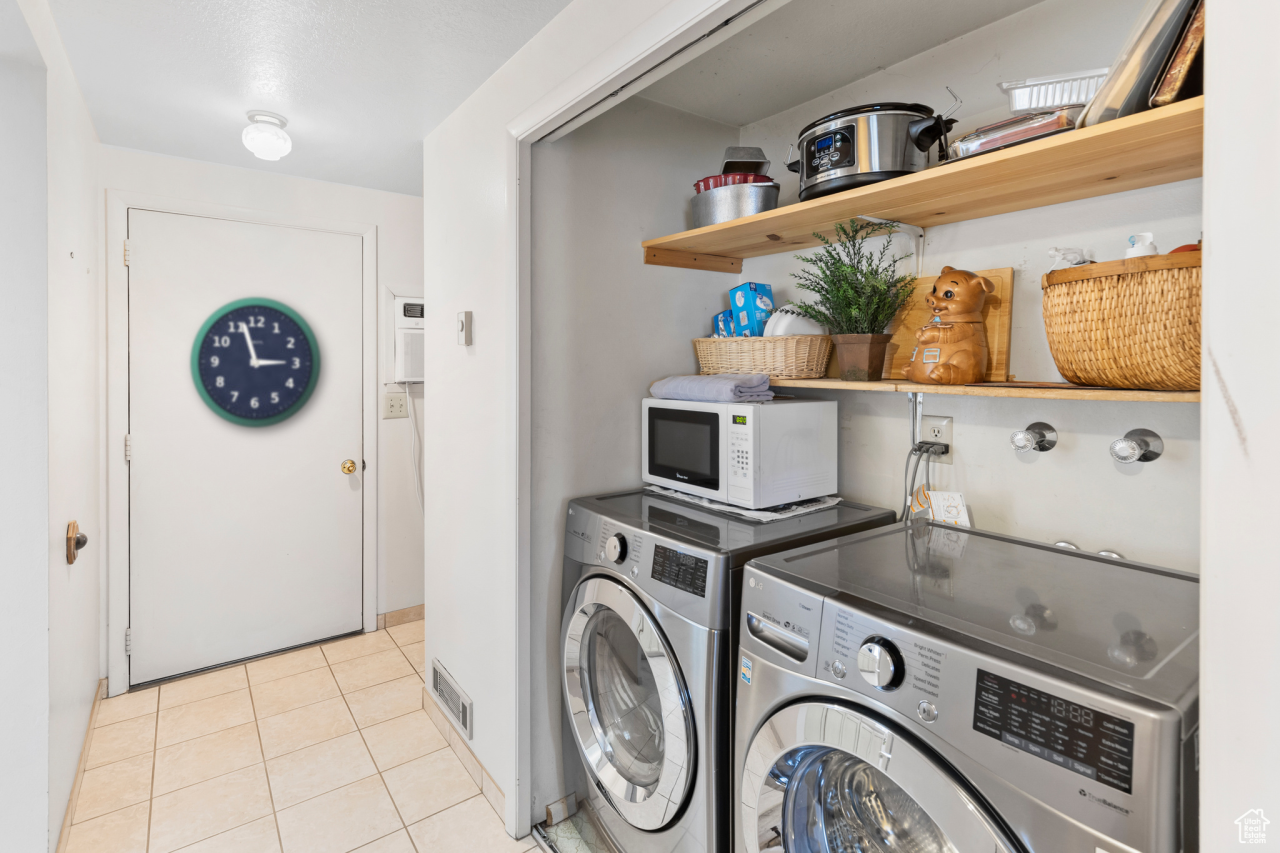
**2:57**
